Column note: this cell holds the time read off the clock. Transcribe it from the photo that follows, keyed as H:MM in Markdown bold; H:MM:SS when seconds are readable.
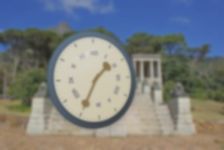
**1:35**
